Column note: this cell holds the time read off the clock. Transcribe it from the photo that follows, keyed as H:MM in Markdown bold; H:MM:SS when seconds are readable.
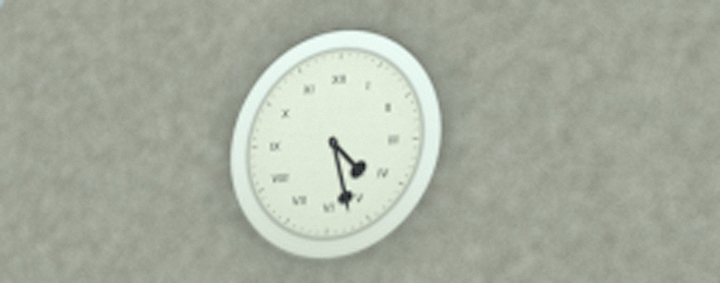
**4:27**
